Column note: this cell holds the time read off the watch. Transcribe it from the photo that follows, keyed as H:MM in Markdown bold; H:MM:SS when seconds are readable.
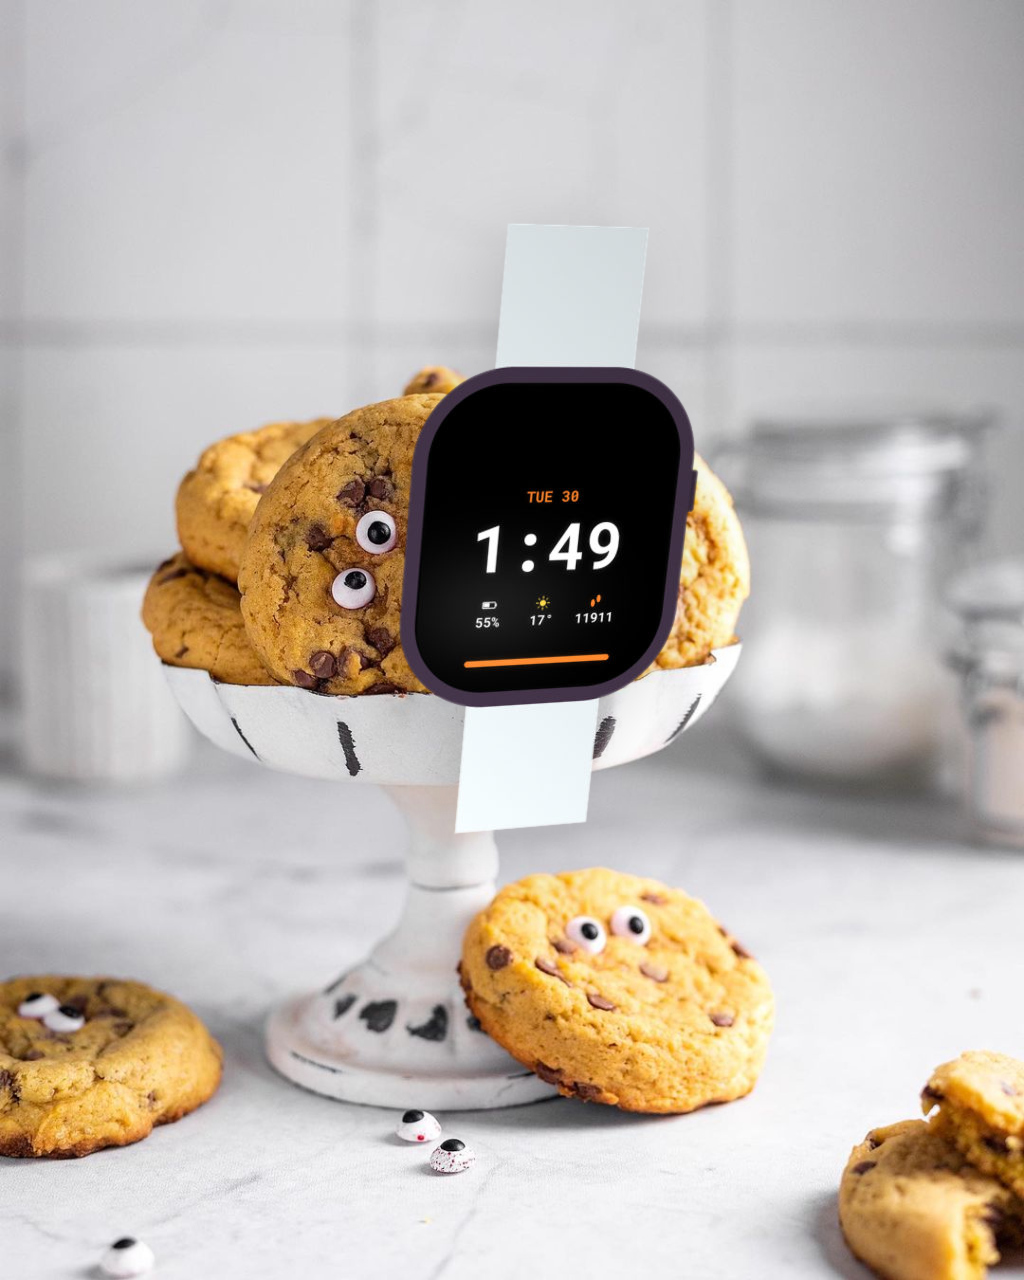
**1:49**
